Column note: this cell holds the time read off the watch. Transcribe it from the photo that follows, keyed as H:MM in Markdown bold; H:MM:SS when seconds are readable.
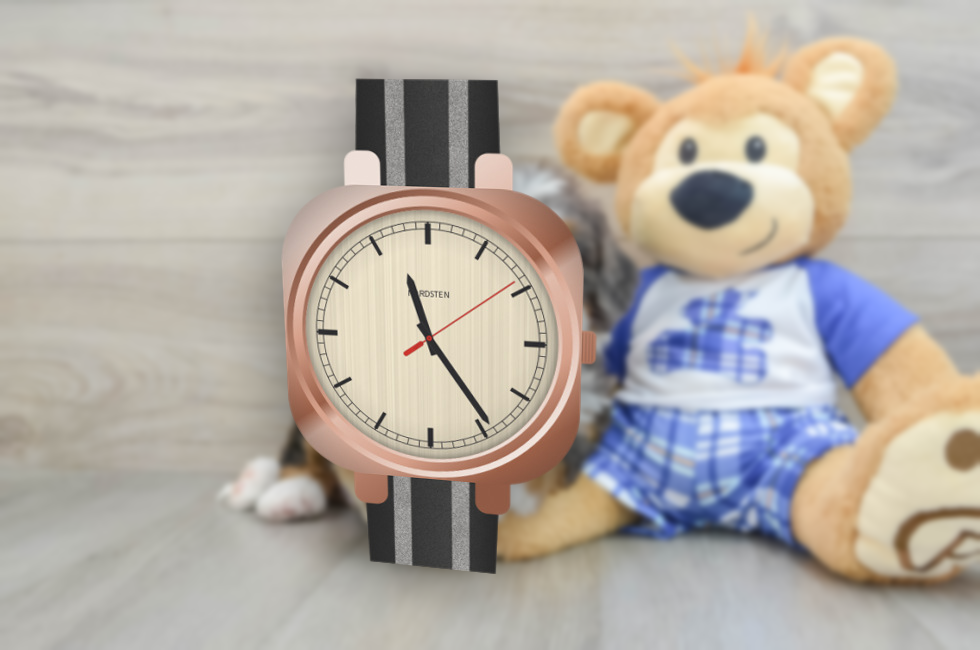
**11:24:09**
